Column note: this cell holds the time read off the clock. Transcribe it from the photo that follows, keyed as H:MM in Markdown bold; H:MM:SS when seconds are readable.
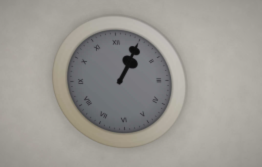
**1:05**
